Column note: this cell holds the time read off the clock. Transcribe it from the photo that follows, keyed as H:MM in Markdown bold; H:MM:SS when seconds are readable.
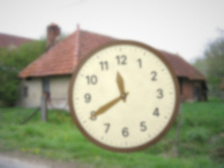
**11:40**
